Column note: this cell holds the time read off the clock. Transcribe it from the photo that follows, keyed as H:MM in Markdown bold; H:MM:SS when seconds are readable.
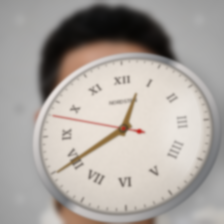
**12:39:48**
